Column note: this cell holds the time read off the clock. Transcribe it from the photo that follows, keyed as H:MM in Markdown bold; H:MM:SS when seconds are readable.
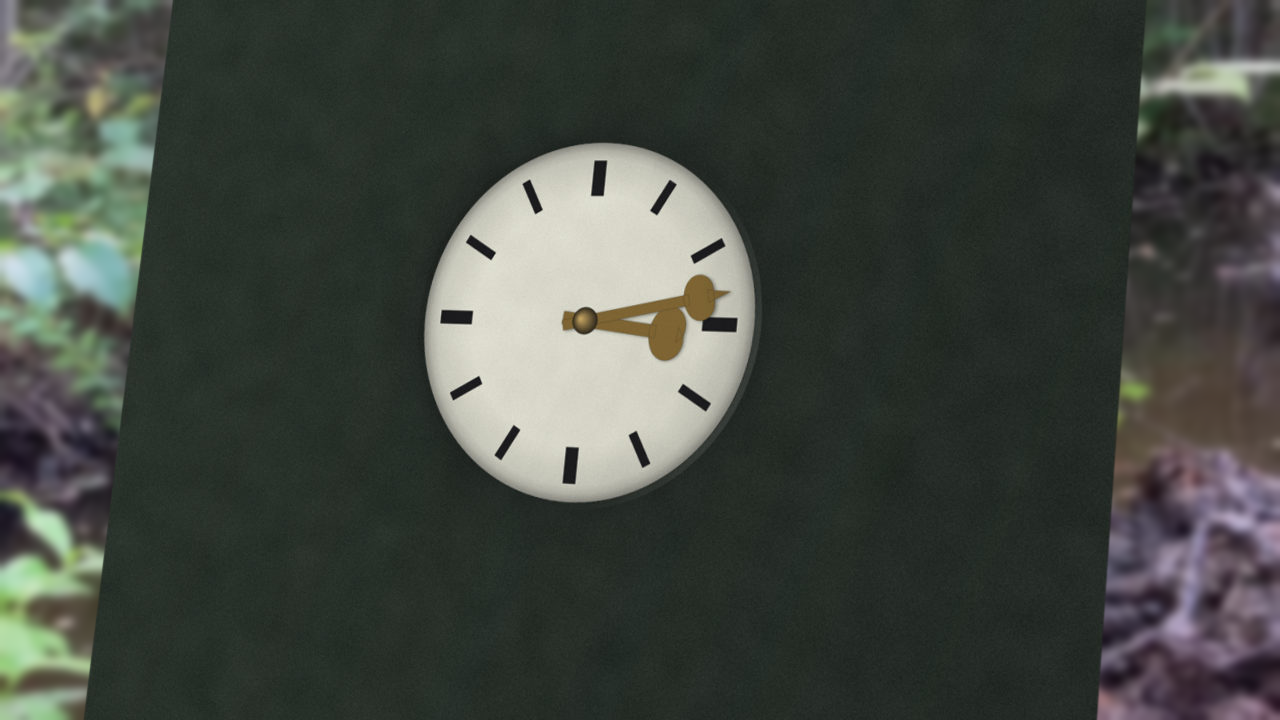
**3:13**
